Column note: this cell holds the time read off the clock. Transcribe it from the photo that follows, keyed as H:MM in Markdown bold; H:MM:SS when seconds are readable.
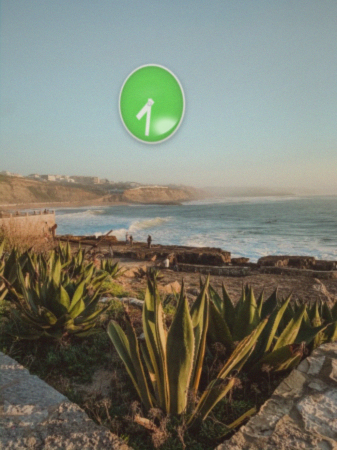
**7:31**
